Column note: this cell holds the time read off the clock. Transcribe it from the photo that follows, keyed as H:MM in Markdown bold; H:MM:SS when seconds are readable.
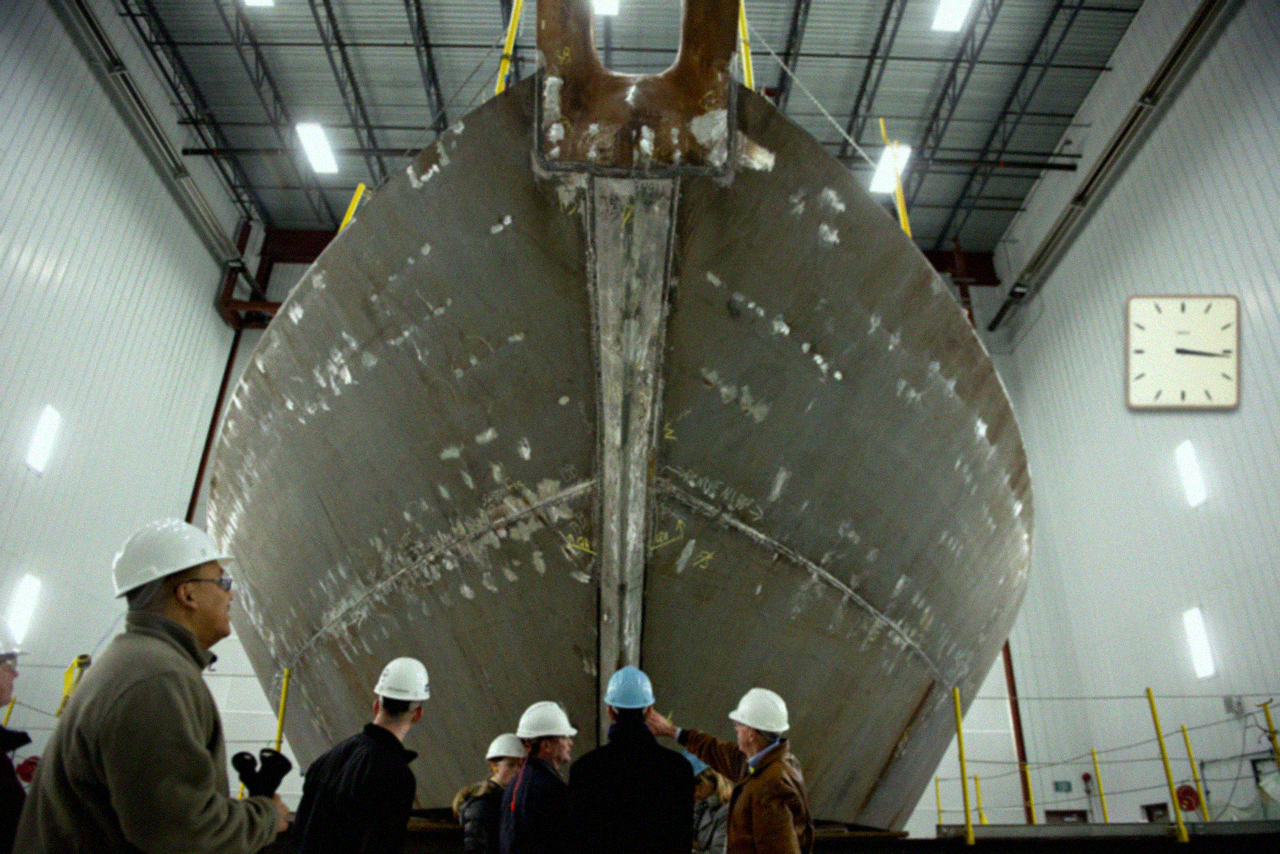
**3:16**
